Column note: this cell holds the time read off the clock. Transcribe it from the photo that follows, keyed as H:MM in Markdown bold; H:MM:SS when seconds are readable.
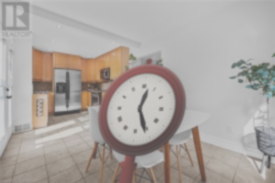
**12:26**
